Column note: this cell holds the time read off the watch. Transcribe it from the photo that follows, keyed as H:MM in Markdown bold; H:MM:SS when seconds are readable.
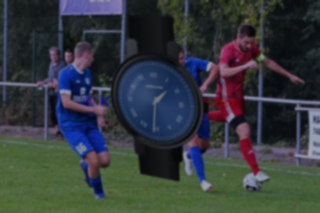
**1:31**
